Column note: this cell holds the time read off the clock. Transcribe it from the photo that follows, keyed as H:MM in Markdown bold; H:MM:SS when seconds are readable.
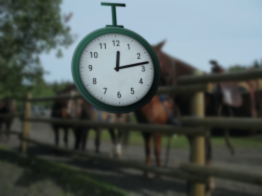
**12:13**
